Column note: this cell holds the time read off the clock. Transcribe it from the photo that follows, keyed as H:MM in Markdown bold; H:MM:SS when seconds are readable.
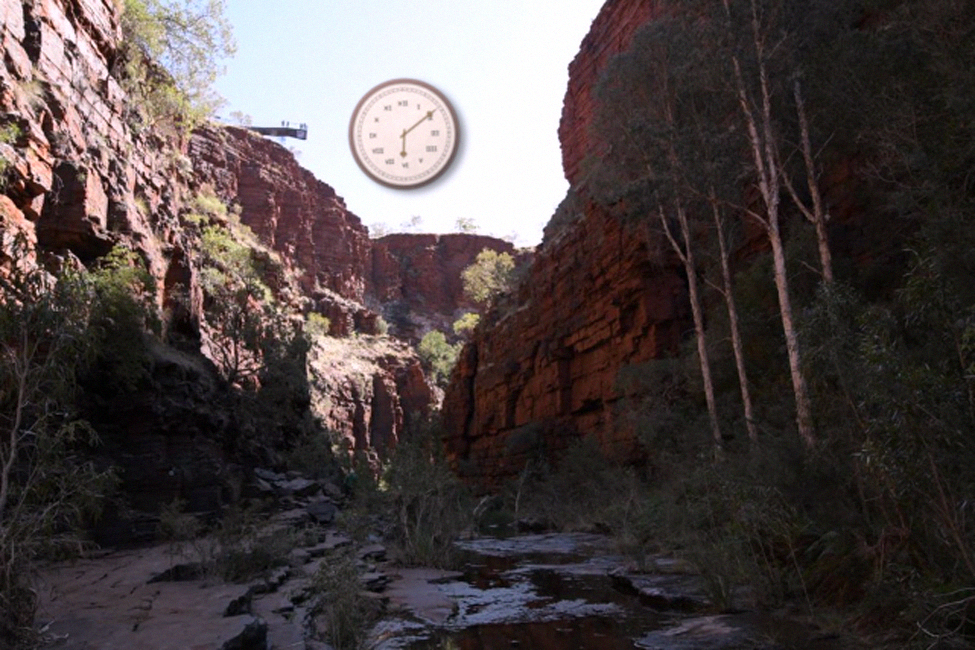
**6:09**
